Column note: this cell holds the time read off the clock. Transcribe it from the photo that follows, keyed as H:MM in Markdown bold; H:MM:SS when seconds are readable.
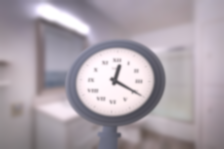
**12:20**
